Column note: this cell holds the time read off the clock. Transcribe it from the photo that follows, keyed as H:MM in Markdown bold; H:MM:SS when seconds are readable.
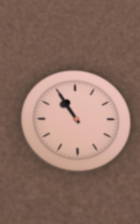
**10:55**
